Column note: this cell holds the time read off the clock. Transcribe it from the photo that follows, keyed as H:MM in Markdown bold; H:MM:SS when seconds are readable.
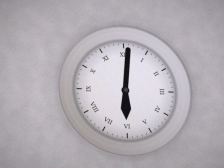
**6:01**
